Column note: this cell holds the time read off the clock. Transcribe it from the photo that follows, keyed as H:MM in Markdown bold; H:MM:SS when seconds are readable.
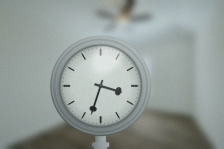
**3:33**
